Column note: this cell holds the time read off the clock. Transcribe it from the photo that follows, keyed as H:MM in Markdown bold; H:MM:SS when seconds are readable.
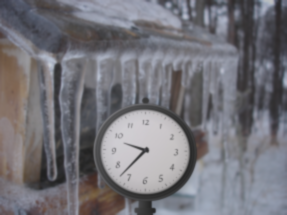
**9:37**
